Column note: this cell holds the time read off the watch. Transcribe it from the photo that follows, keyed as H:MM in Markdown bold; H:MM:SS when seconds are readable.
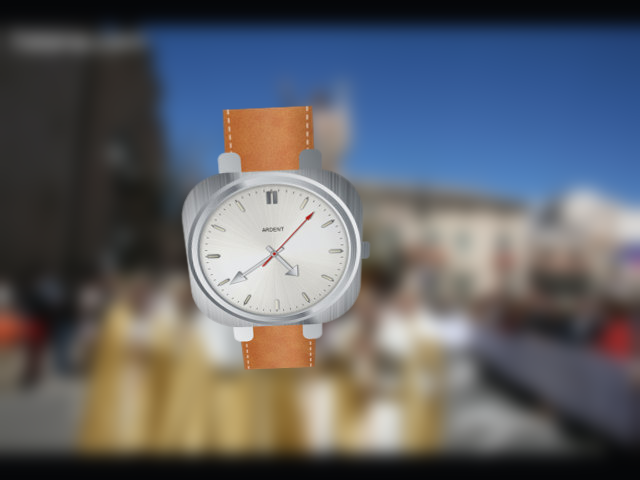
**4:39:07**
